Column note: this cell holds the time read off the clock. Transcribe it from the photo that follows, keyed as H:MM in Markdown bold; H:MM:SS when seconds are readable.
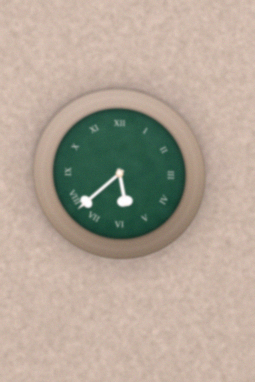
**5:38**
